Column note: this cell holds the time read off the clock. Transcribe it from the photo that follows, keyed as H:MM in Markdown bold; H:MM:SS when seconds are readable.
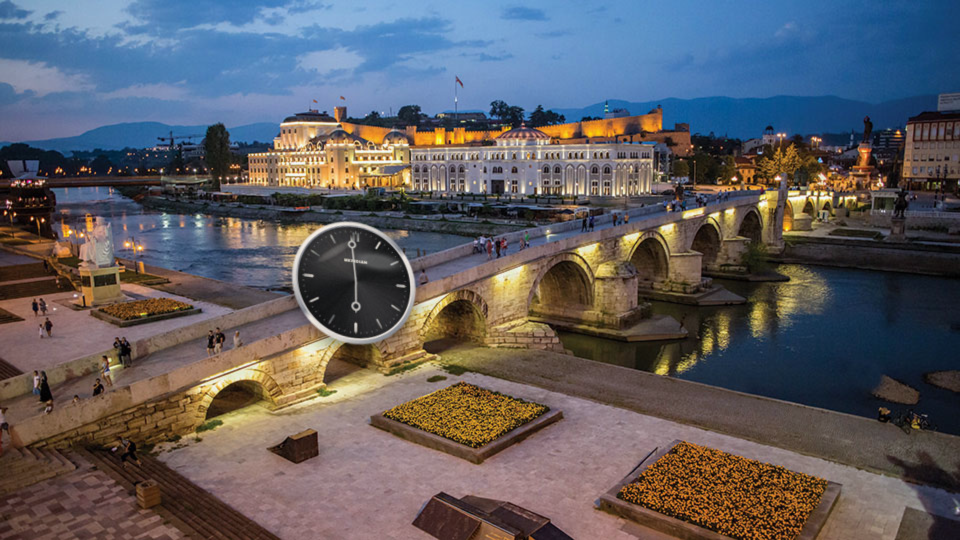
**5:59**
